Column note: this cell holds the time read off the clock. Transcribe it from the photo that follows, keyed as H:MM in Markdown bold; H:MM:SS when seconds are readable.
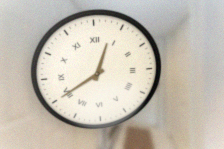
**12:40**
